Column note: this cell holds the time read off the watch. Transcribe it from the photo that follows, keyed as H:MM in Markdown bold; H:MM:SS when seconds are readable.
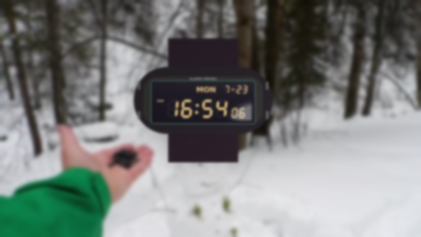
**16:54**
